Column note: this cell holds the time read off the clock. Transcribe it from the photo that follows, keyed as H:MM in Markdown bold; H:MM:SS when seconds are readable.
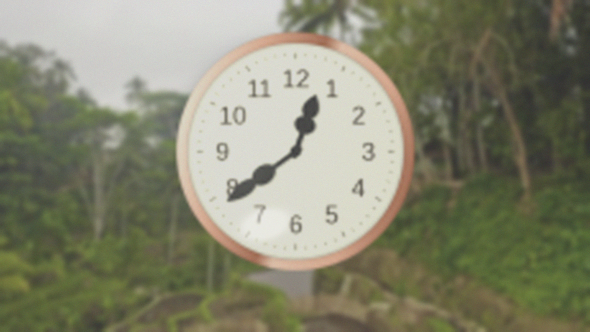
**12:39**
